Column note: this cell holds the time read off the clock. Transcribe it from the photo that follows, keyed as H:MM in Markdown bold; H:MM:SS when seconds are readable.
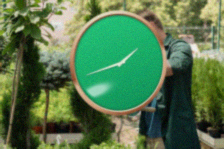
**1:42**
